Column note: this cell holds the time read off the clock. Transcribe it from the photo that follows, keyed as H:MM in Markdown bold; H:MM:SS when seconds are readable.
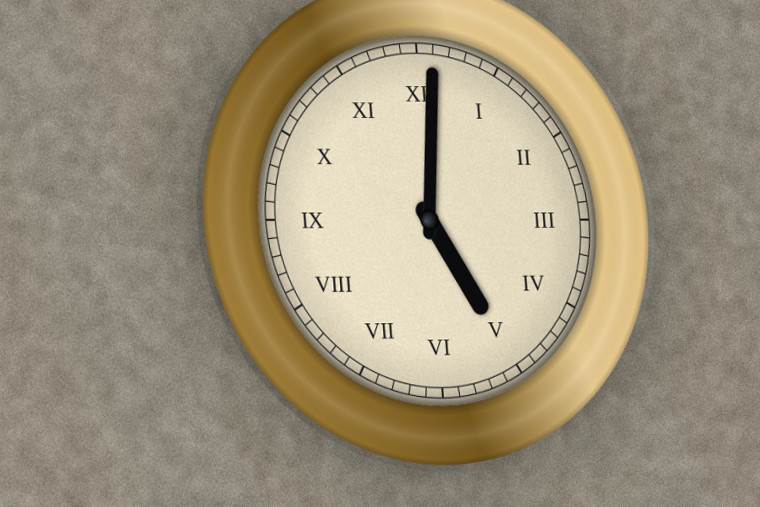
**5:01**
